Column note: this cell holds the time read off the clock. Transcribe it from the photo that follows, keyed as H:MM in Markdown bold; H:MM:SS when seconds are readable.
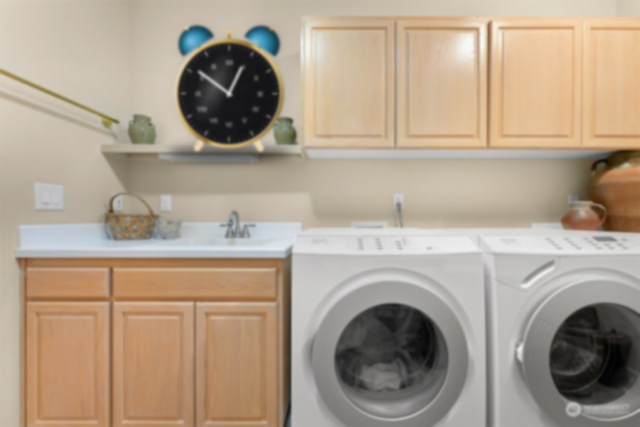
**12:51**
